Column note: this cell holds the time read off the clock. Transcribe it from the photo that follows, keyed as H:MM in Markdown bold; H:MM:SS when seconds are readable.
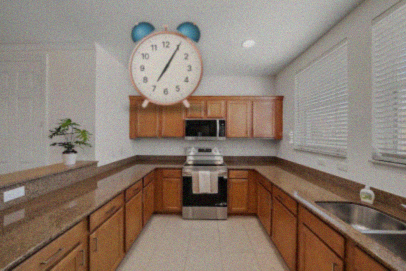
**7:05**
